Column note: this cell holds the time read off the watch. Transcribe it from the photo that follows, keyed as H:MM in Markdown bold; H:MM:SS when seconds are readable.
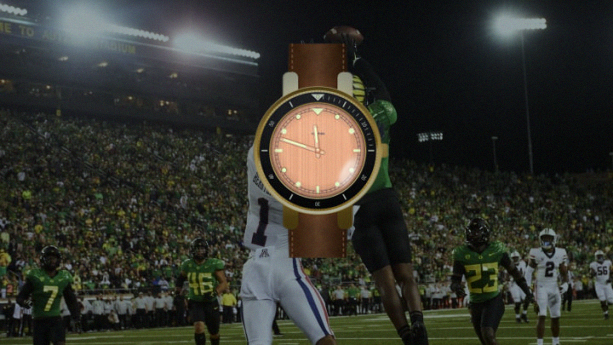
**11:48**
